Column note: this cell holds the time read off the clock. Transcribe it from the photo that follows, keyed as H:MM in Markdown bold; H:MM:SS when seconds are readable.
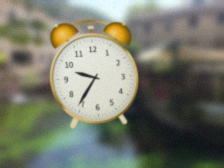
**9:36**
